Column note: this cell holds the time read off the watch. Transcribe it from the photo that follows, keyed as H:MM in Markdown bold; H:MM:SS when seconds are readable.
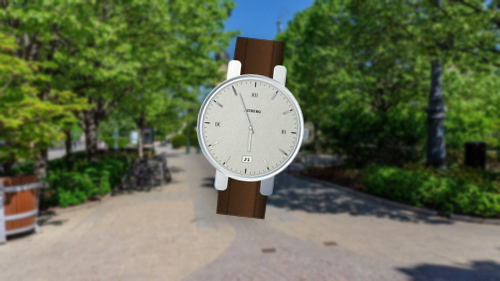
**5:56**
